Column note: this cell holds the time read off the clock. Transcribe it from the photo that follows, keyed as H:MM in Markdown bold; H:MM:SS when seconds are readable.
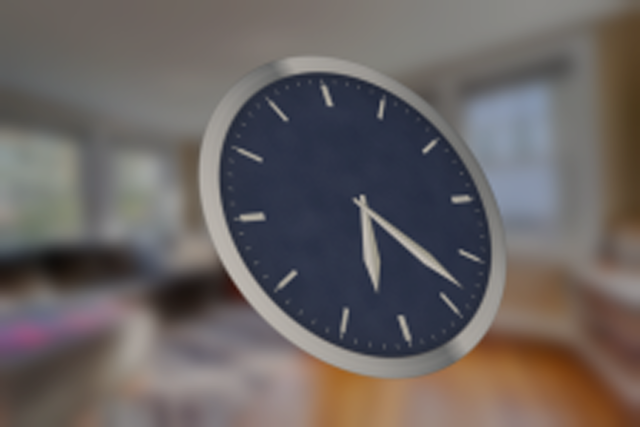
**6:23**
